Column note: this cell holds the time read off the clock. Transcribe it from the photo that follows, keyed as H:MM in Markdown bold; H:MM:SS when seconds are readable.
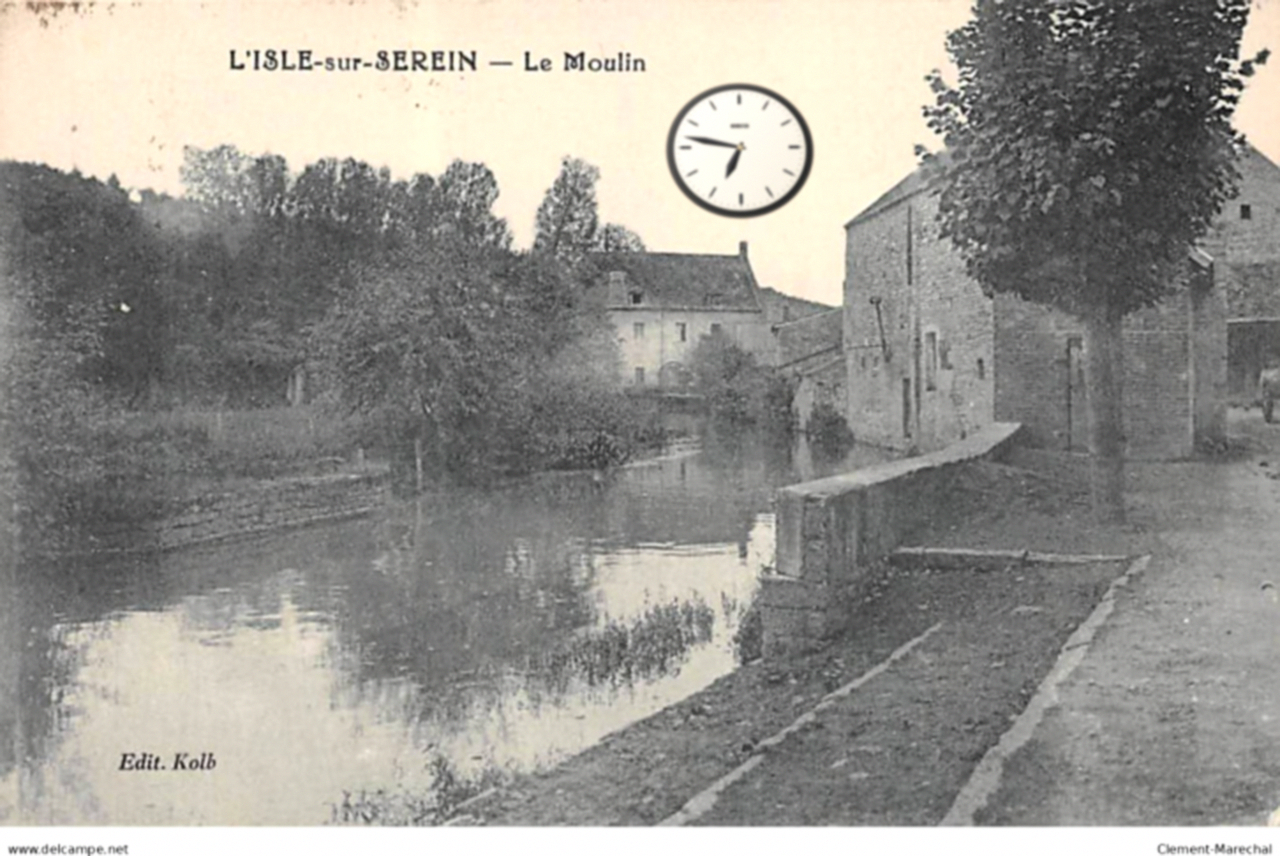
**6:47**
